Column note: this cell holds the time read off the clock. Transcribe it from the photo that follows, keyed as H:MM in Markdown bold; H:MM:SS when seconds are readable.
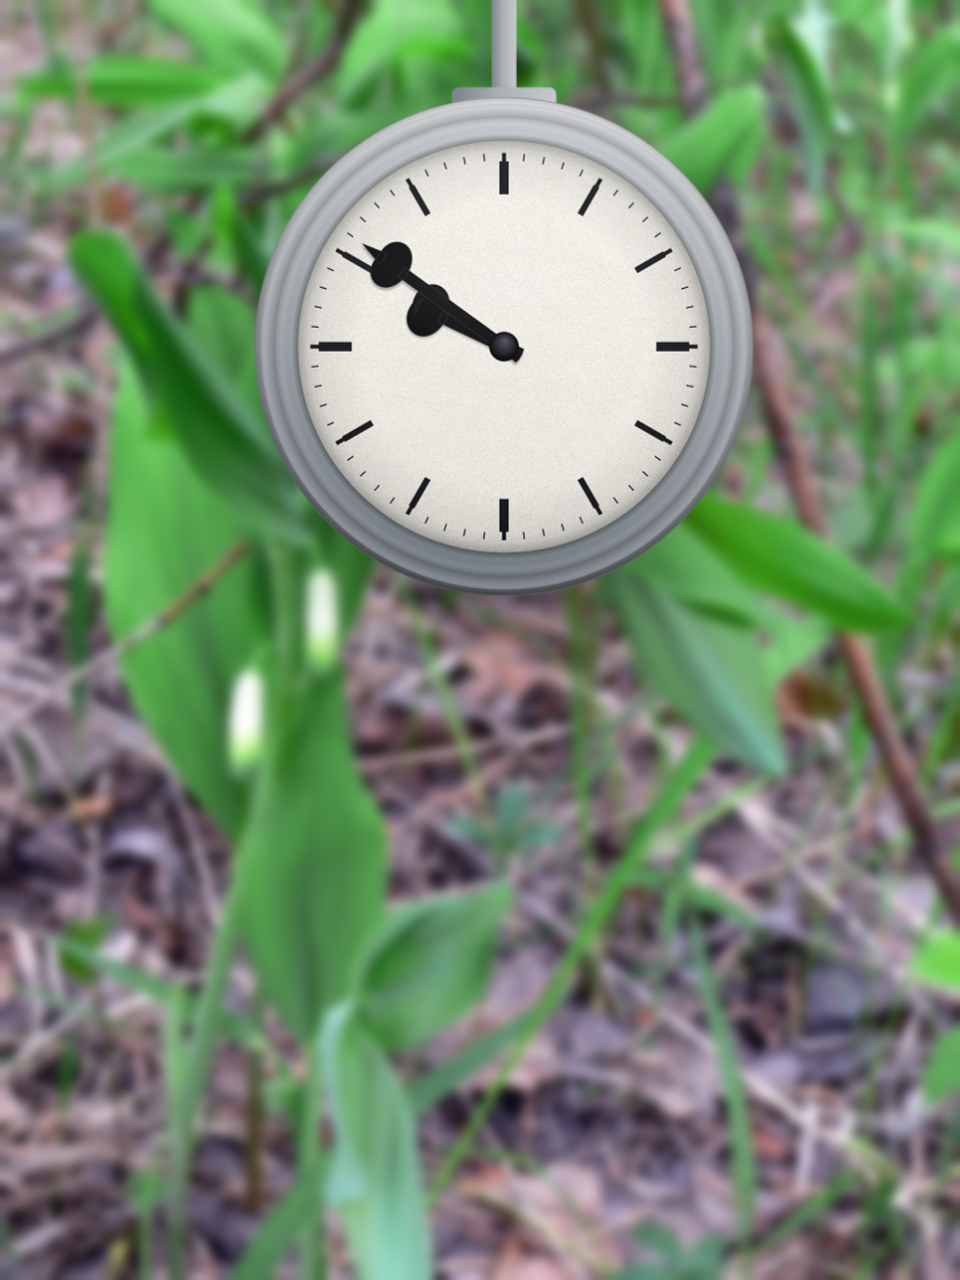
**9:51**
